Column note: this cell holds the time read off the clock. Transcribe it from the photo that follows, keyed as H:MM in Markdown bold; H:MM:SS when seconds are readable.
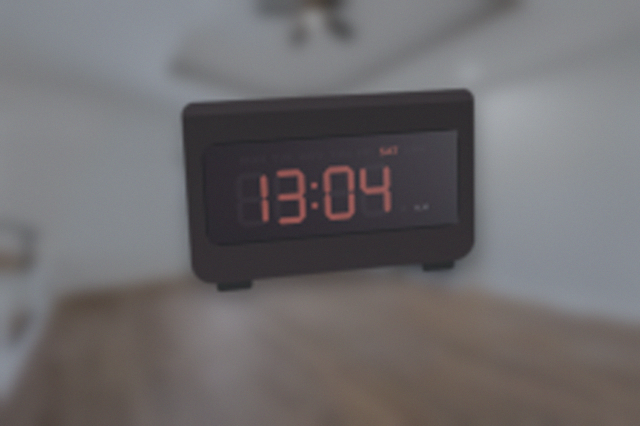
**13:04**
